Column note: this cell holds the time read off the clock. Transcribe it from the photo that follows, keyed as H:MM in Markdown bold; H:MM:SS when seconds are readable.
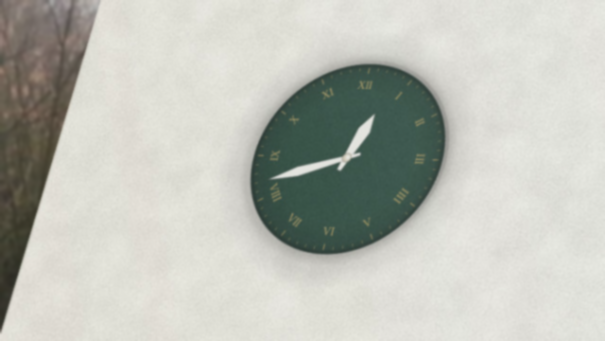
**12:42**
